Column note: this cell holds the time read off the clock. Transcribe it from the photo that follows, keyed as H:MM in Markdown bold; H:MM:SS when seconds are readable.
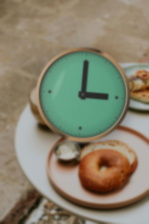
**3:00**
